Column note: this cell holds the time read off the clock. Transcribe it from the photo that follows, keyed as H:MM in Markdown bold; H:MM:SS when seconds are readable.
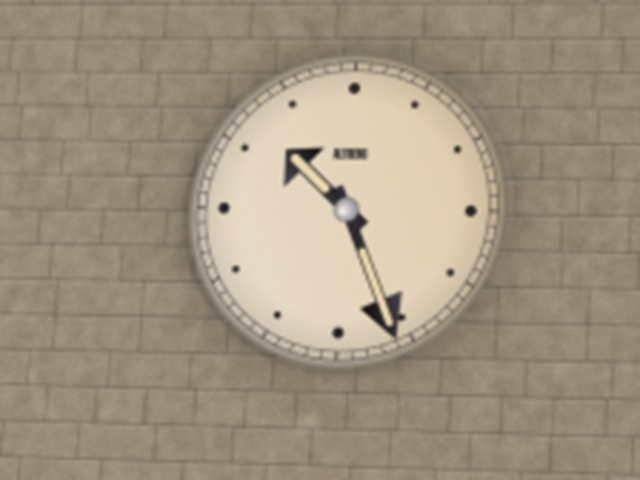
**10:26**
